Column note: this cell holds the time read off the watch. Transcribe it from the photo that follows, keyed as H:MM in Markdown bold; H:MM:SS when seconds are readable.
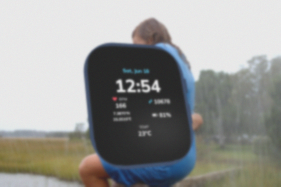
**12:54**
